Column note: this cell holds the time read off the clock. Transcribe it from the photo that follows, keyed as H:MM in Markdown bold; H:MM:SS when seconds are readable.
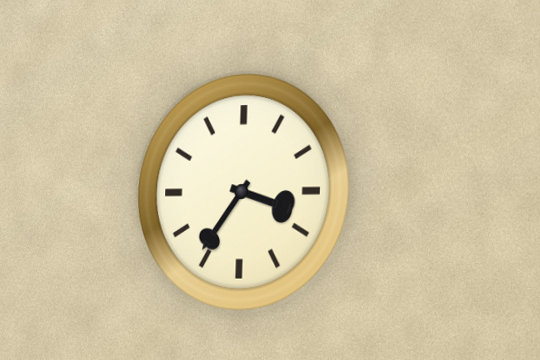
**3:36**
